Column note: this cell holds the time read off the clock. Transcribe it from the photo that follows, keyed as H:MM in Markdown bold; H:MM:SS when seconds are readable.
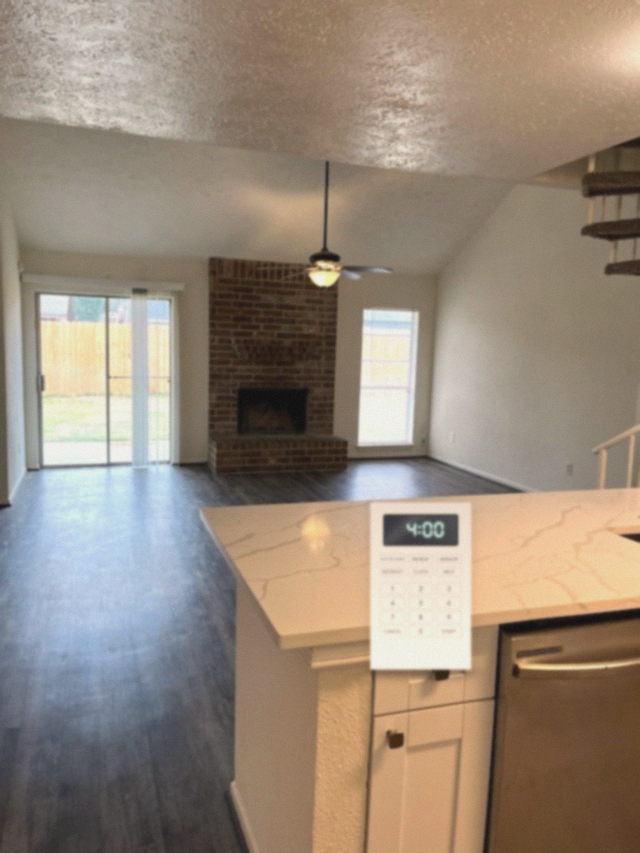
**4:00**
